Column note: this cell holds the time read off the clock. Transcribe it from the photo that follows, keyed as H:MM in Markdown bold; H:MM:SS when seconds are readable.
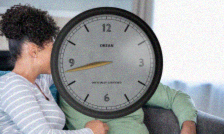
**8:43**
